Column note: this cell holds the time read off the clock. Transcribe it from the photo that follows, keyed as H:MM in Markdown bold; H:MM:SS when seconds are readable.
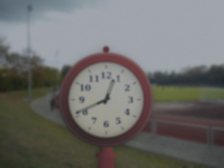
**12:41**
